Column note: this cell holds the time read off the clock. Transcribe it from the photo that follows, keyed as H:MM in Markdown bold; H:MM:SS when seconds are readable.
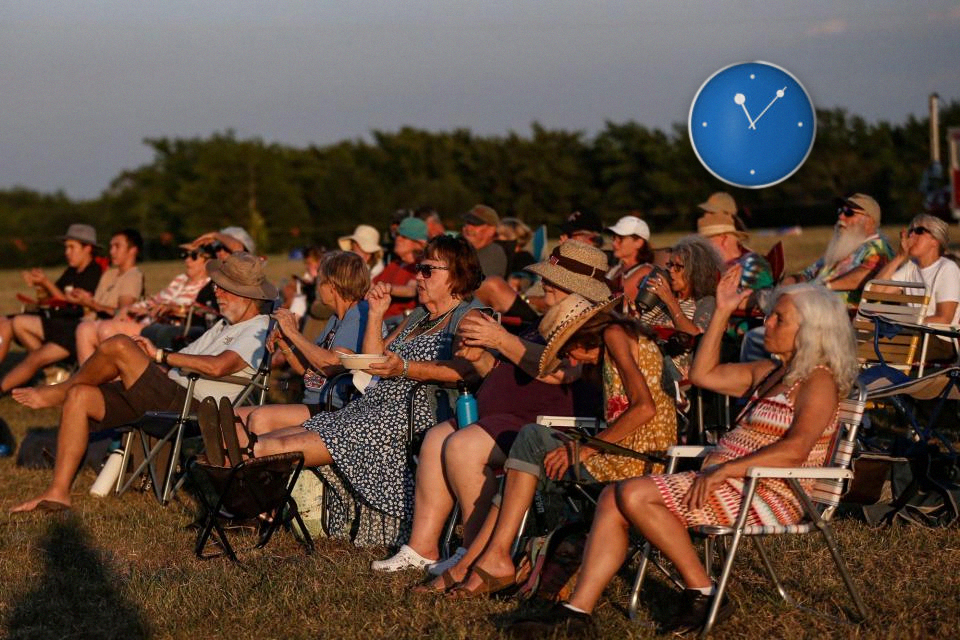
**11:07**
